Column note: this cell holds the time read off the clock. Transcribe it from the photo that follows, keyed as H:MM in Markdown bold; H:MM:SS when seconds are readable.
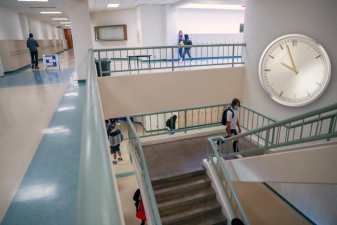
**9:57**
